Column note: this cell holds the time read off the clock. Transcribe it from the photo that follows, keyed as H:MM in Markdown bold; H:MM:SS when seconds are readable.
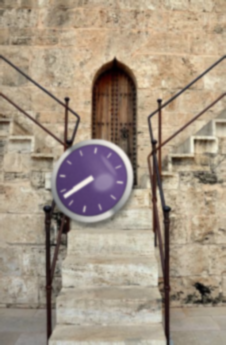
**7:38**
